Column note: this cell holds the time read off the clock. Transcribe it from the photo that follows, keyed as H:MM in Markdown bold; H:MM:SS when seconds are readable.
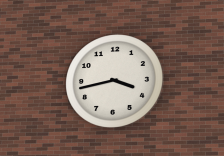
**3:43**
